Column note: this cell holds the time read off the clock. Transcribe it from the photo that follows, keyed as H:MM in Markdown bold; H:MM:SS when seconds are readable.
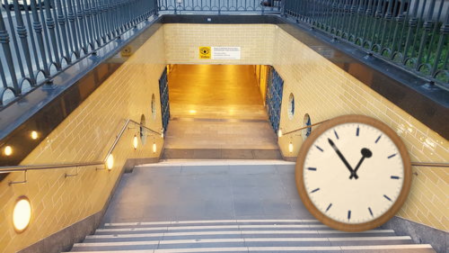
**12:53**
